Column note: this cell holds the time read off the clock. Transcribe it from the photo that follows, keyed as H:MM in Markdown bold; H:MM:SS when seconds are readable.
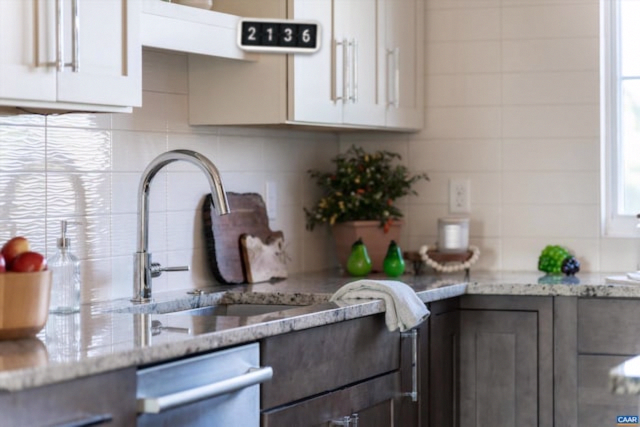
**21:36**
